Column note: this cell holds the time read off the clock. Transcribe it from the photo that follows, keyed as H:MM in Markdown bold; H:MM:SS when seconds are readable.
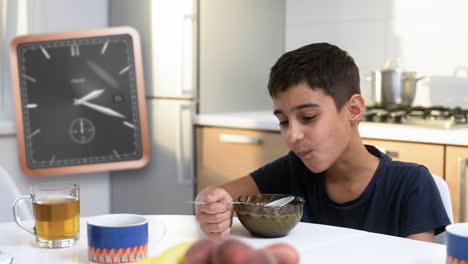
**2:19**
